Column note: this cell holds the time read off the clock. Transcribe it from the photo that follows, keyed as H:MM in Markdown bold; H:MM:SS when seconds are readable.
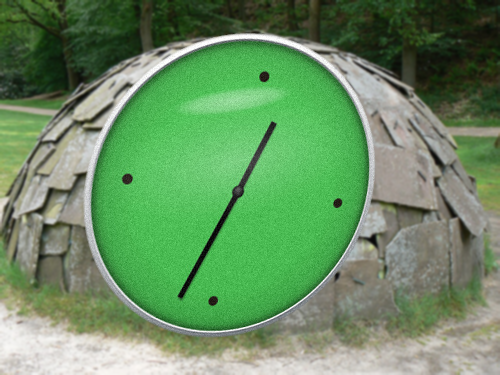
**12:33**
